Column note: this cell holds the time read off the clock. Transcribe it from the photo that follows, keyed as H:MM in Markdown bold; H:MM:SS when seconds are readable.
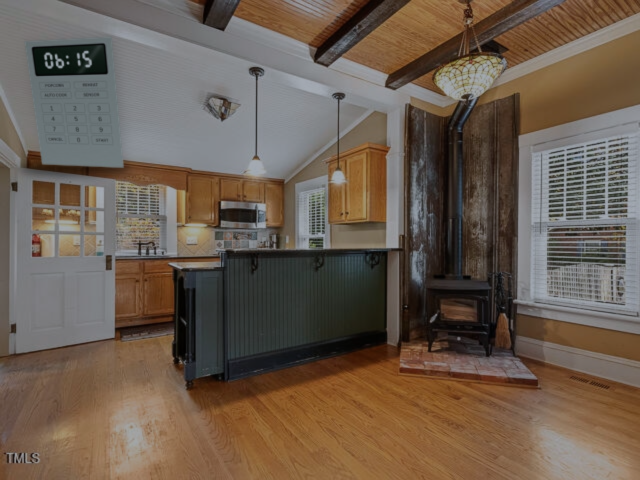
**6:15**
